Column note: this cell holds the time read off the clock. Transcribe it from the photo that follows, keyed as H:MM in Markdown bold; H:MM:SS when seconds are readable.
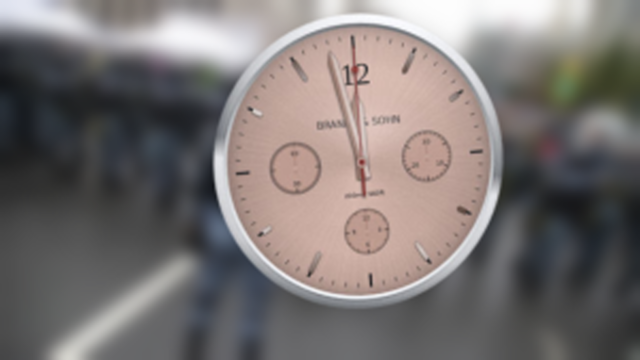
**11:58**
